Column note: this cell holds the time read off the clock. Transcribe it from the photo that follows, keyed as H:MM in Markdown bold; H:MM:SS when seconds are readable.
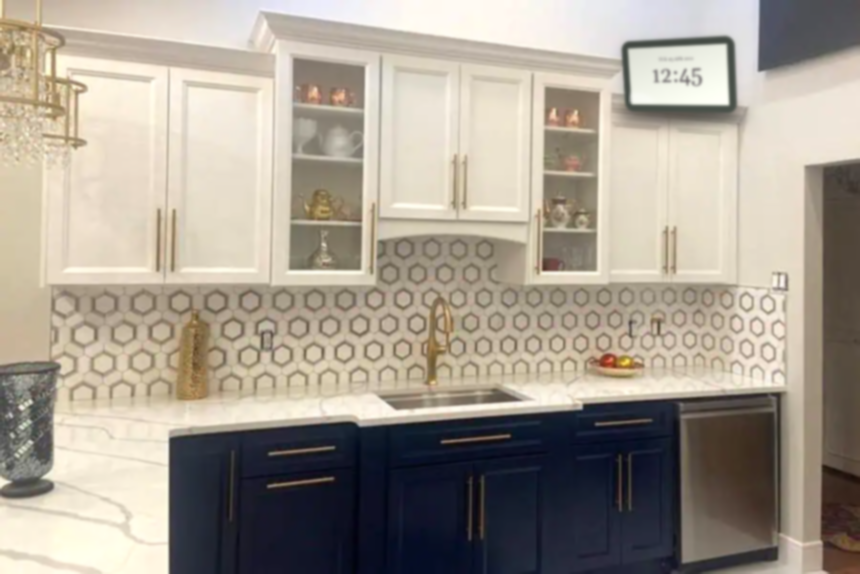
**12:45**
